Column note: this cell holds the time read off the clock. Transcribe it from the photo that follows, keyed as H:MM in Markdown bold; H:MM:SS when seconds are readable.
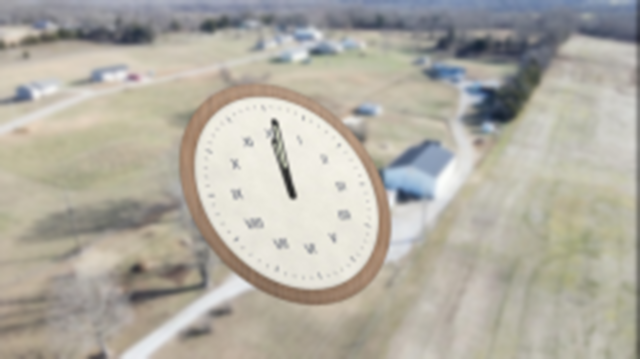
**12:01**
